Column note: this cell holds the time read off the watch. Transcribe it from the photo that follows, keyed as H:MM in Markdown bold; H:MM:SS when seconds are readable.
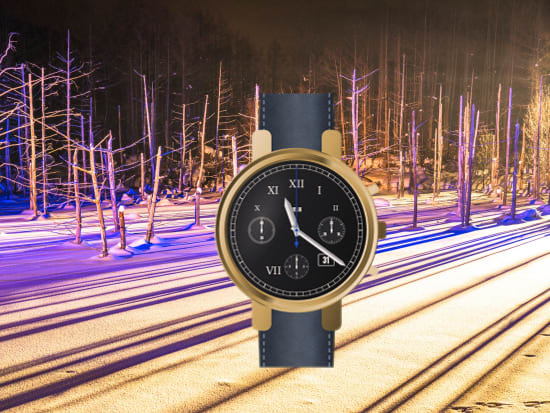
**11:21**
